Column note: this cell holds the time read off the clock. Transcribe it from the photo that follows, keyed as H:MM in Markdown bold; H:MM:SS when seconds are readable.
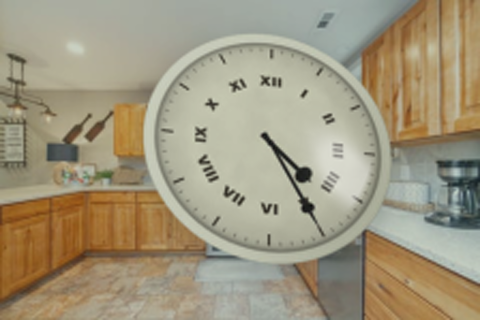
**4:25**
